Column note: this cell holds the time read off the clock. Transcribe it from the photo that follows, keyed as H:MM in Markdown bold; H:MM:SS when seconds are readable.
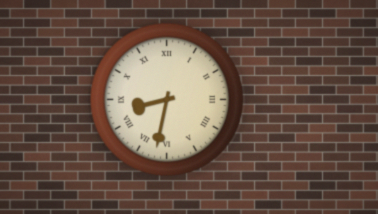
**8:32**
